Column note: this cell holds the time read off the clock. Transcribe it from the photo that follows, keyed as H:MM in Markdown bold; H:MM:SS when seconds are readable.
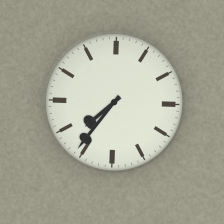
**7:36**
